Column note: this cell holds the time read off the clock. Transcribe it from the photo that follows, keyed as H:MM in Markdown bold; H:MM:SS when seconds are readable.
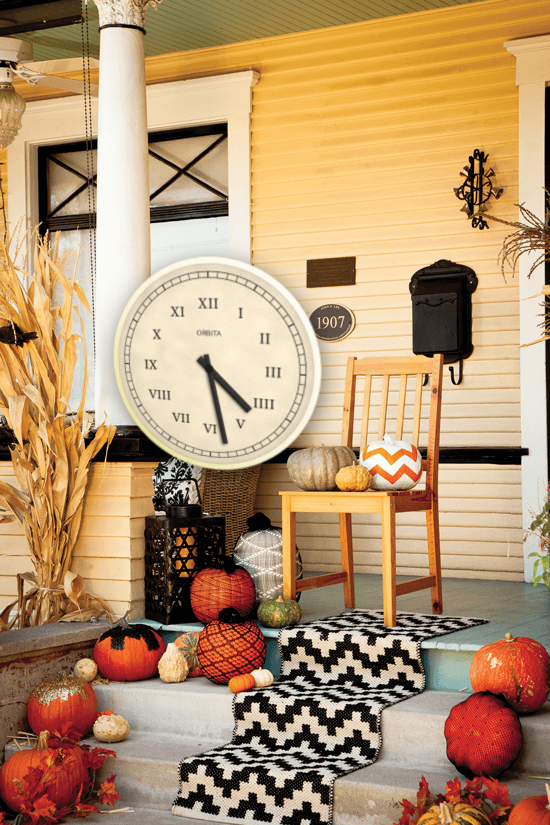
**4:28**
